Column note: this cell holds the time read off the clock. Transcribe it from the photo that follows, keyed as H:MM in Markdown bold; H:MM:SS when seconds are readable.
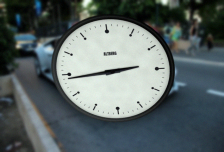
**2:44**
